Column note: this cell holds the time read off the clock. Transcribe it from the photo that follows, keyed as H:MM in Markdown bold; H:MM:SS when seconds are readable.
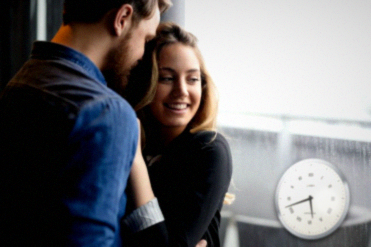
**5:42**
